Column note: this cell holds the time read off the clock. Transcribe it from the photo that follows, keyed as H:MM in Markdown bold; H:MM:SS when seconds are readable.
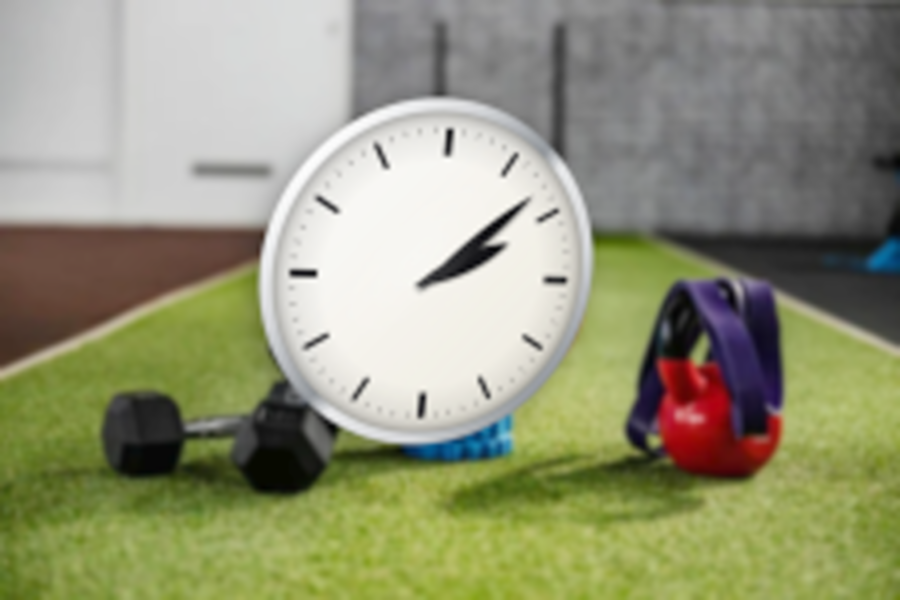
**2:08**
